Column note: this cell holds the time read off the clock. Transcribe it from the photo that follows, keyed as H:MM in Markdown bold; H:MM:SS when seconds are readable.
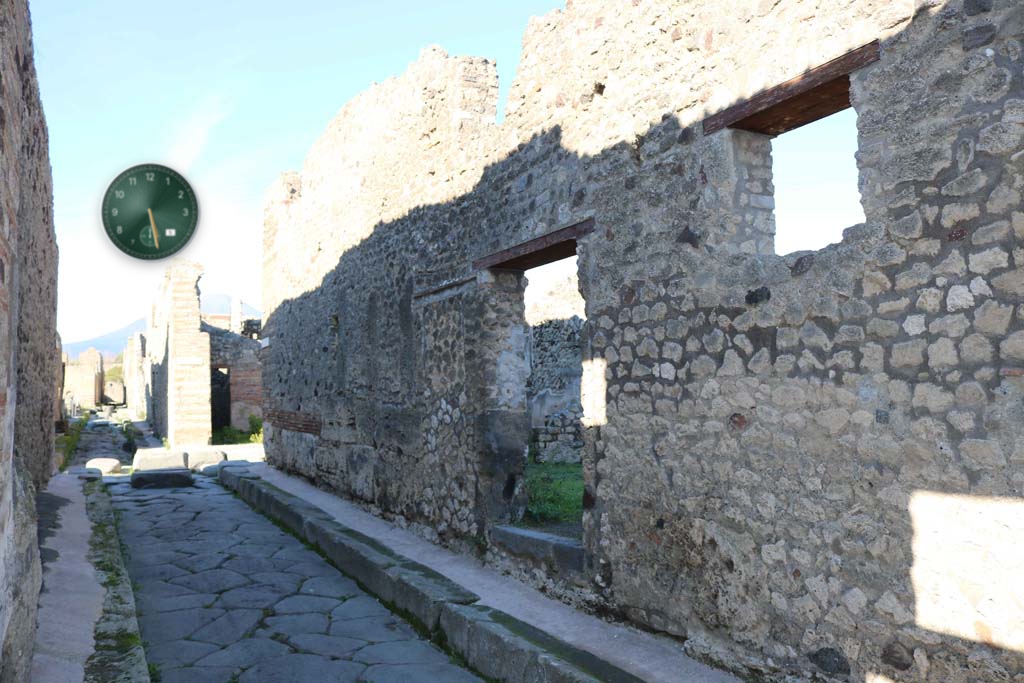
**5:28**
